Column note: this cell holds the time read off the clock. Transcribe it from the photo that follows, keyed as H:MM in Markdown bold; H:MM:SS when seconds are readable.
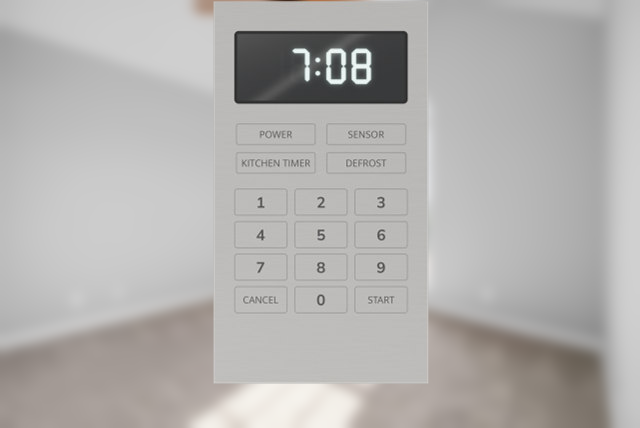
**7:08**
